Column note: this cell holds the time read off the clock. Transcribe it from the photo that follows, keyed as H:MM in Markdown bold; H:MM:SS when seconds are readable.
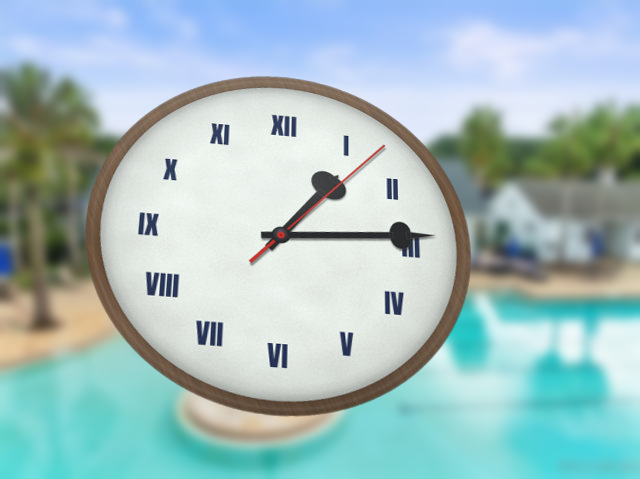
**1:14:07**
